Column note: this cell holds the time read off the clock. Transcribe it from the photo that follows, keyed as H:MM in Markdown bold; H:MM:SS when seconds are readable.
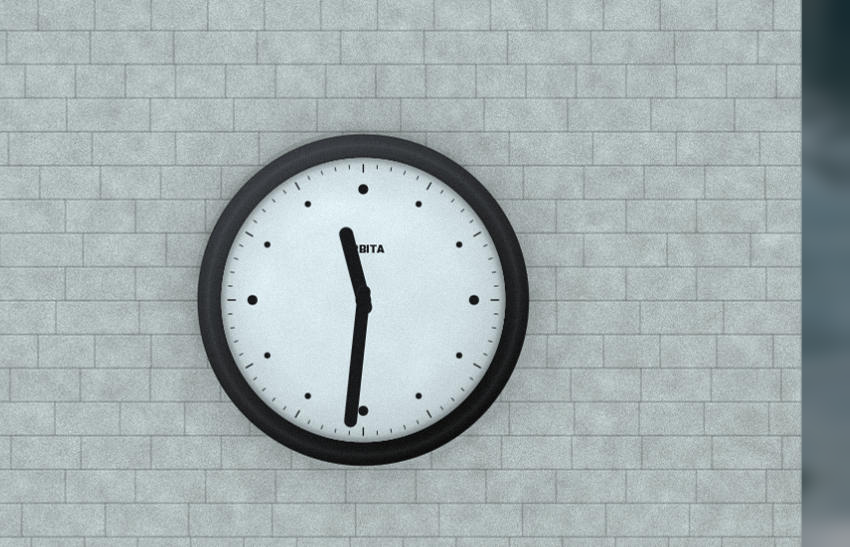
**11:31**
